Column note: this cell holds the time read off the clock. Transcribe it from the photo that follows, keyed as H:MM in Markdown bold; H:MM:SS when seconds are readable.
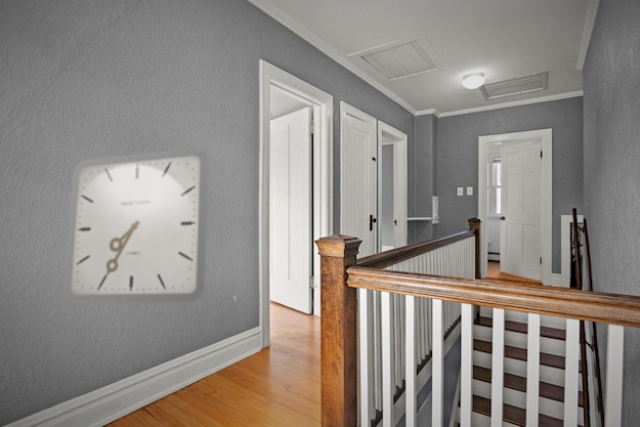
**7:35**
